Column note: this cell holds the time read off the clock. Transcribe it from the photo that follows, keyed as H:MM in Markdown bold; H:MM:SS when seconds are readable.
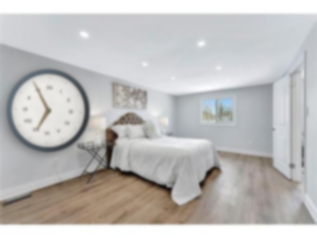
**6:55**
